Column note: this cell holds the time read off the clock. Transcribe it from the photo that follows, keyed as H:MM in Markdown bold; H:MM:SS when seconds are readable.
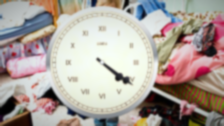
**4:21**
